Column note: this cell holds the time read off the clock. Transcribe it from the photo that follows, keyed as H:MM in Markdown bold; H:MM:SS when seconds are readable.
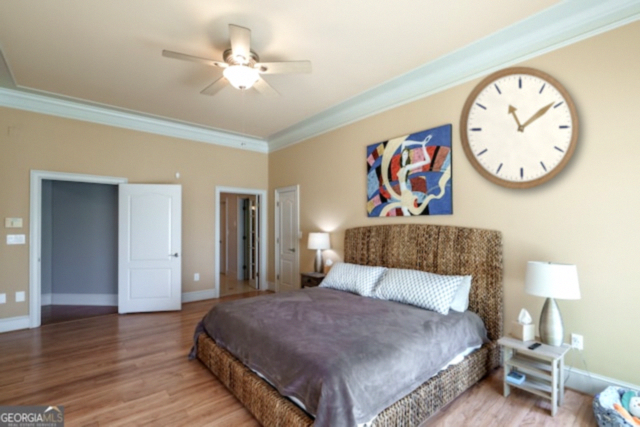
**11:09**
